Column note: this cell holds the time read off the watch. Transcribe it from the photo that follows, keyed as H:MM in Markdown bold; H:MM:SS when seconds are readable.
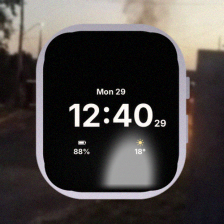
**12:40:29**
